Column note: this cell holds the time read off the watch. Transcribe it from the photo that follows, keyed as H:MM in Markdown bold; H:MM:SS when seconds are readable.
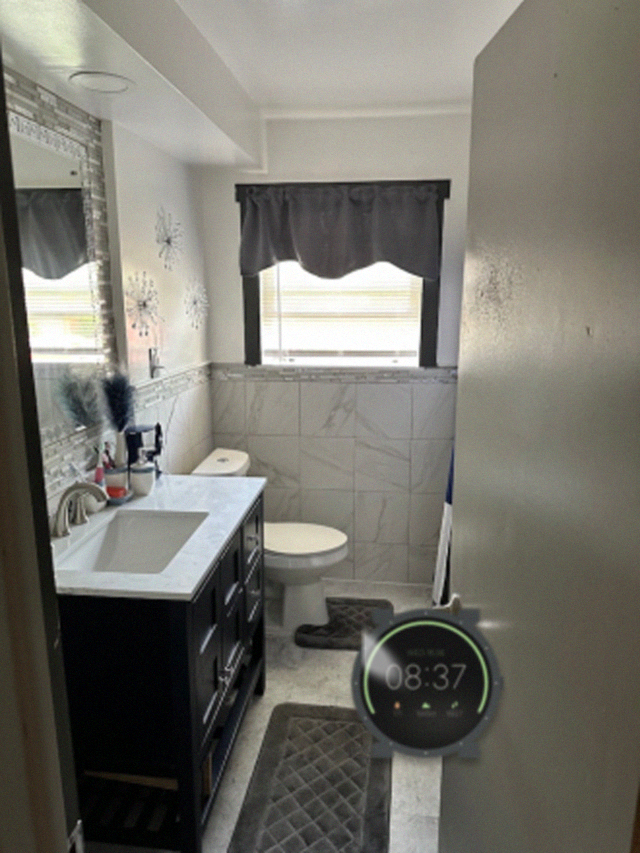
**8:37**
